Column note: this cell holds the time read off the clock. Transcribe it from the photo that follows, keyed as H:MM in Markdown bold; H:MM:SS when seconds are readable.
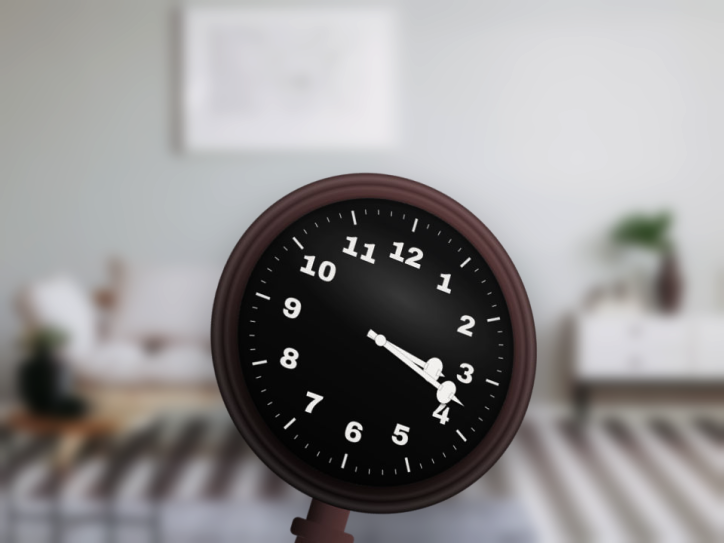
**3:18**
